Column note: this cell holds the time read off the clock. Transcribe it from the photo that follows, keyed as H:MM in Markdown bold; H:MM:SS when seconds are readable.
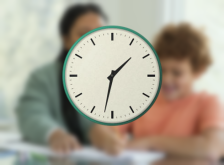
**1:32**
